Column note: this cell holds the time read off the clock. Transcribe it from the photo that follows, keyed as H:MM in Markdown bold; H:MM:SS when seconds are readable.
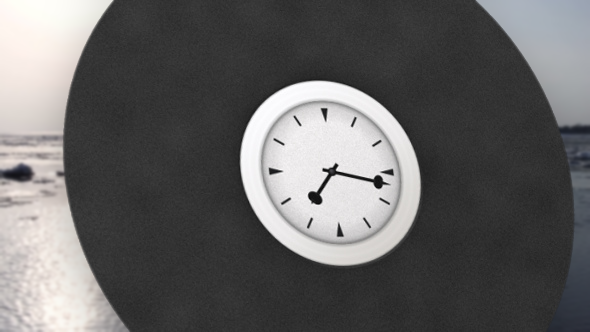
**7:17**
